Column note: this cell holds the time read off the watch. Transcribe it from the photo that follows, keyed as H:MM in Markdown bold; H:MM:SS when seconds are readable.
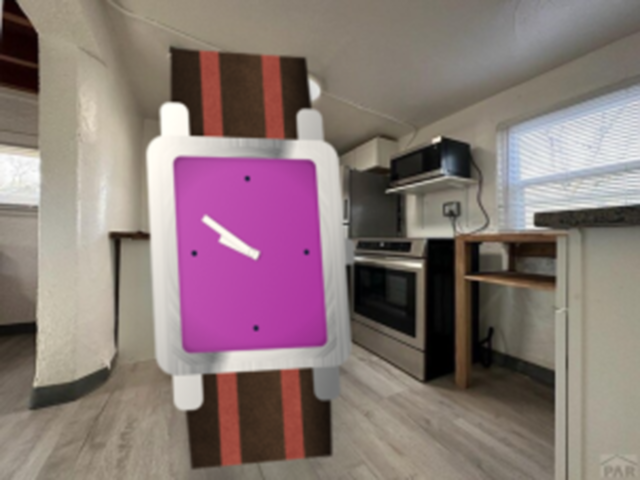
**9:51**
